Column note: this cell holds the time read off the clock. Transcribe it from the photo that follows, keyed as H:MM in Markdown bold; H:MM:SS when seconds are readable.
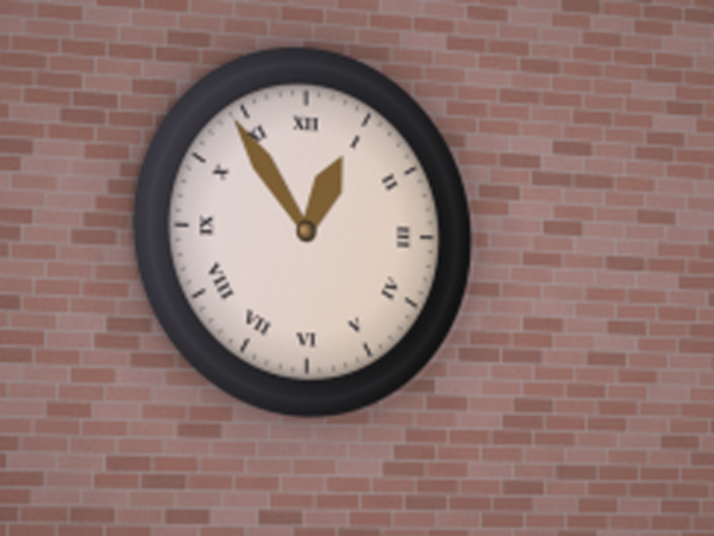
**12:54**
